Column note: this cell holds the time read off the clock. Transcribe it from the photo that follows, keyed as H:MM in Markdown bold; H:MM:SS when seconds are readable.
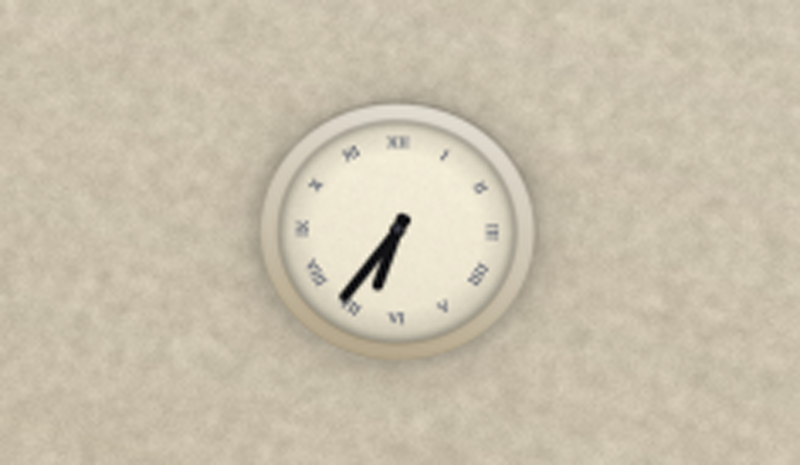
**6:36**
